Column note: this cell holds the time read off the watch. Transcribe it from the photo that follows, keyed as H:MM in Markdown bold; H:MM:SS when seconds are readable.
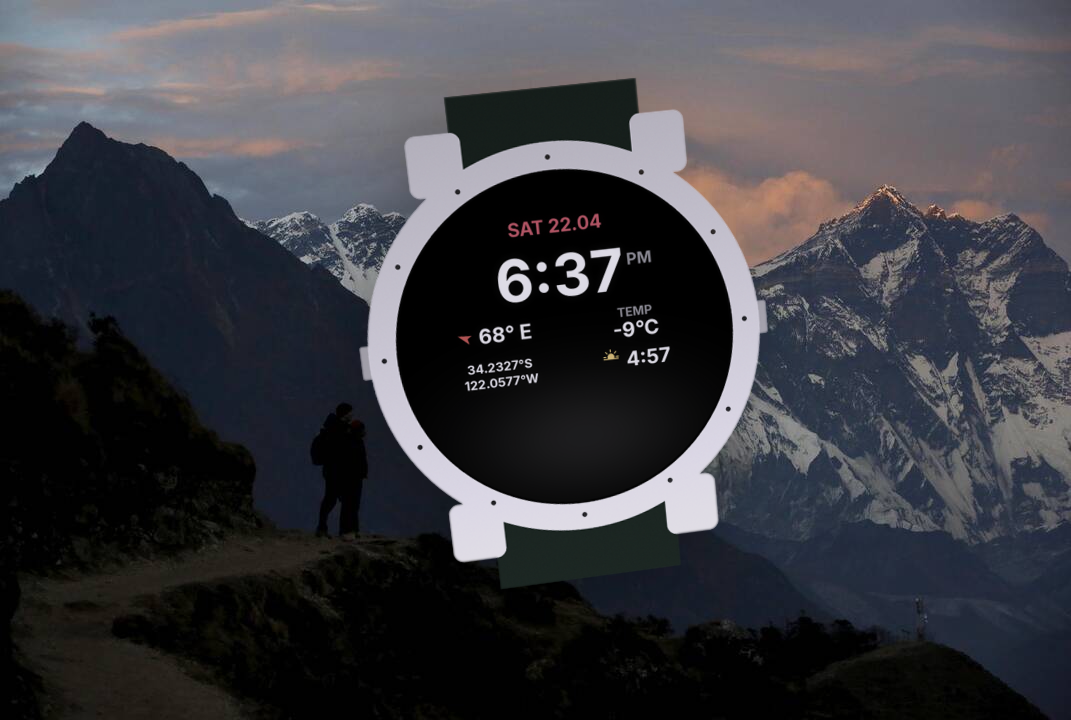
**6:37**
